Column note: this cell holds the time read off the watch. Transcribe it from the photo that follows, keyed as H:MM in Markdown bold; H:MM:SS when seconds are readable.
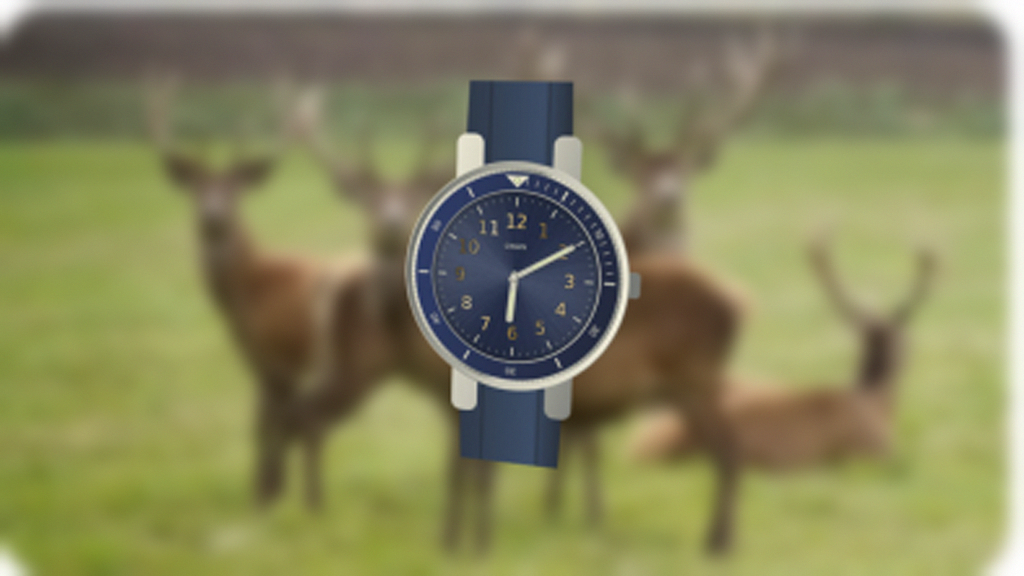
**6:10**
